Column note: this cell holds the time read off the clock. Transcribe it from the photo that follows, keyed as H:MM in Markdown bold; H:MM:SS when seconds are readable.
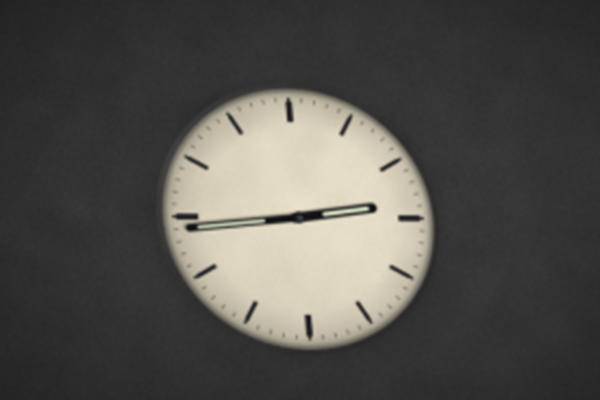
**2:44**
